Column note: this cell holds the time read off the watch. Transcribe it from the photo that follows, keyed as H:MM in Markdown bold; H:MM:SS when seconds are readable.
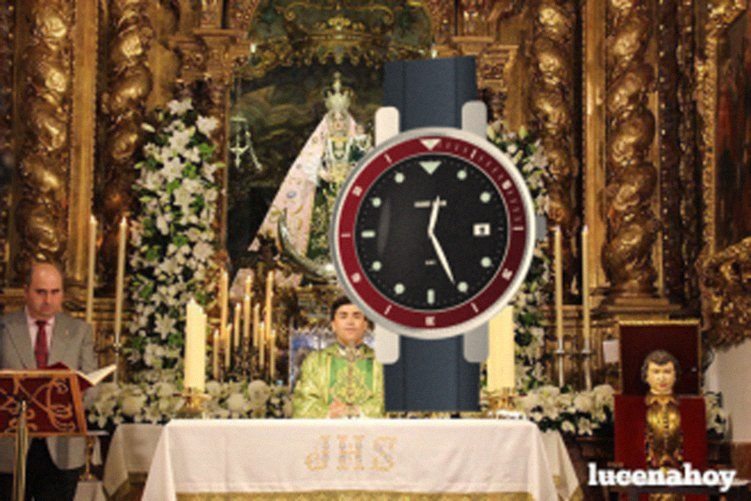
**12:26**
